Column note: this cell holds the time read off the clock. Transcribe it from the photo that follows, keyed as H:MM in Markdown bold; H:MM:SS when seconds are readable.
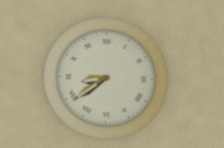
**8:39**
